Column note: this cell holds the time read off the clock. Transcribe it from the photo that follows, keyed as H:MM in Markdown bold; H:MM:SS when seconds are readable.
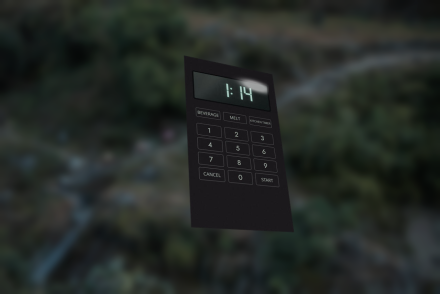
**1:14**
